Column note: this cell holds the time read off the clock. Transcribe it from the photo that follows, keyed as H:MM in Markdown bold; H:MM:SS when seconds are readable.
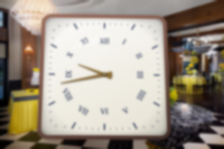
**9:43**
